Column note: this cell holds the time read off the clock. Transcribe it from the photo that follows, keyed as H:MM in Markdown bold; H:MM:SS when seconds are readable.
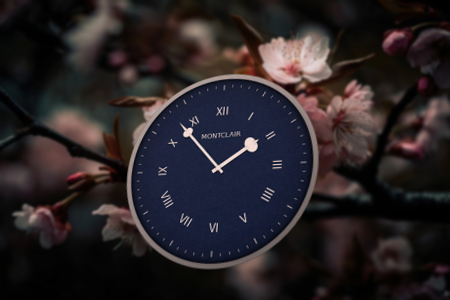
**1:53**
